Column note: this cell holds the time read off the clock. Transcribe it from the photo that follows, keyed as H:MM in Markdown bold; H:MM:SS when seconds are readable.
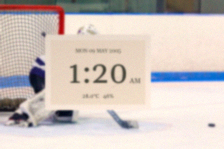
**1:20**
